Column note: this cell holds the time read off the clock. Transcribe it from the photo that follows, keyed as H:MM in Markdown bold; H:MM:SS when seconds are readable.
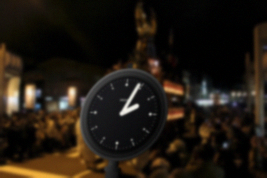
**2:04**
